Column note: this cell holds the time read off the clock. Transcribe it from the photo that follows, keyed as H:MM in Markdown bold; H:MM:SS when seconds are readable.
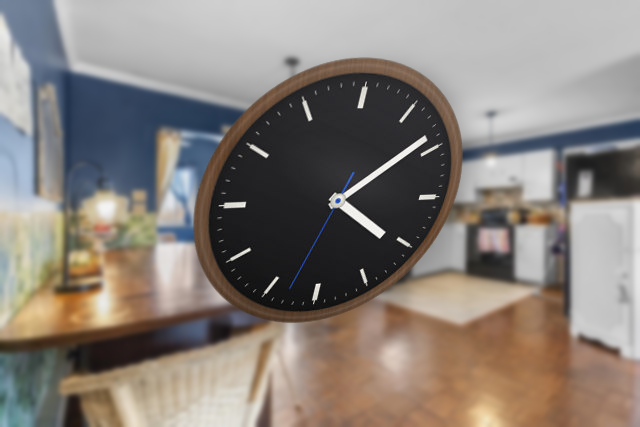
**4:08:33**
